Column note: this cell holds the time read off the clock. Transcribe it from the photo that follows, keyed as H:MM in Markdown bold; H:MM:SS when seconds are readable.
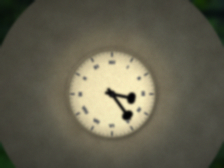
**3:24**
